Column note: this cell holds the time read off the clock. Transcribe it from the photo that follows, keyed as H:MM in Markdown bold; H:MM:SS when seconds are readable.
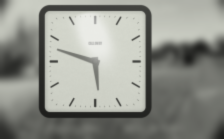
**5:48**
